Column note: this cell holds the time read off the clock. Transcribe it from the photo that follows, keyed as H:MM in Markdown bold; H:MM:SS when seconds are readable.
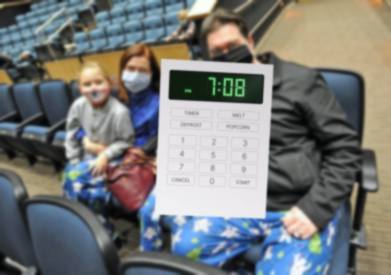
**7:08**
